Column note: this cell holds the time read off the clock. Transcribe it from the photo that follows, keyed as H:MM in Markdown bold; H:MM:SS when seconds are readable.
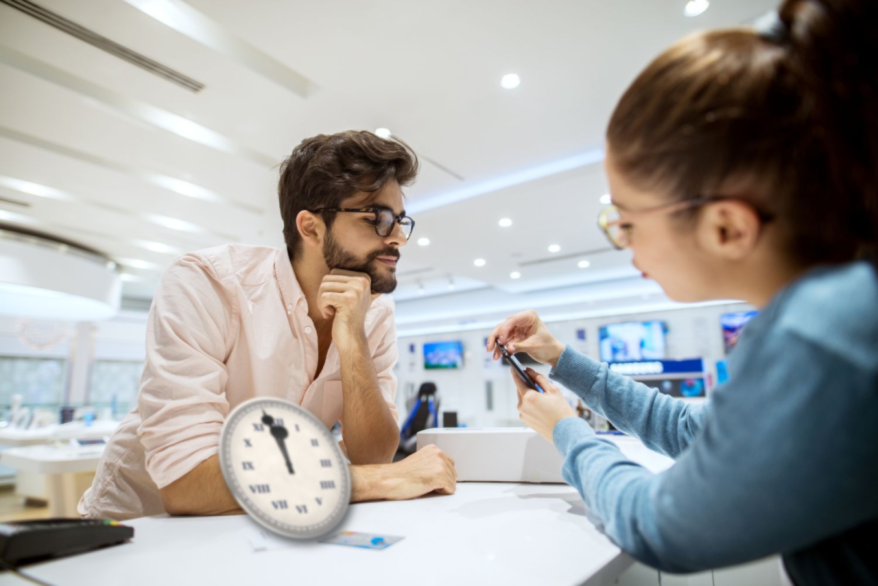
**11:58**
